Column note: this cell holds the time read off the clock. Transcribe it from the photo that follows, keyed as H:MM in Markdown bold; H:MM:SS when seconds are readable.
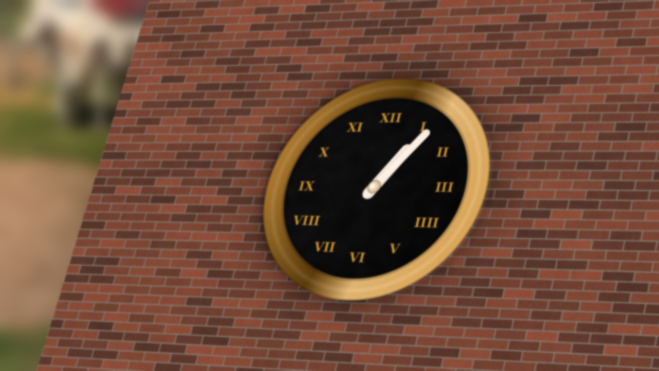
**1:06**
